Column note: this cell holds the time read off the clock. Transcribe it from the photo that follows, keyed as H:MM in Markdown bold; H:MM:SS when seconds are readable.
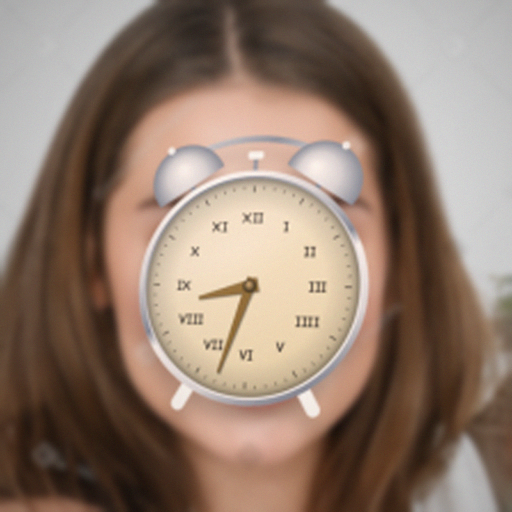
**8:33**
